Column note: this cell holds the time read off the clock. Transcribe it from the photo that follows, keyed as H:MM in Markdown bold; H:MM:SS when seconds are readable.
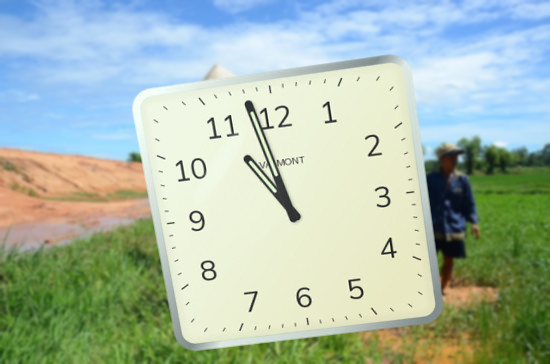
**10:58**
